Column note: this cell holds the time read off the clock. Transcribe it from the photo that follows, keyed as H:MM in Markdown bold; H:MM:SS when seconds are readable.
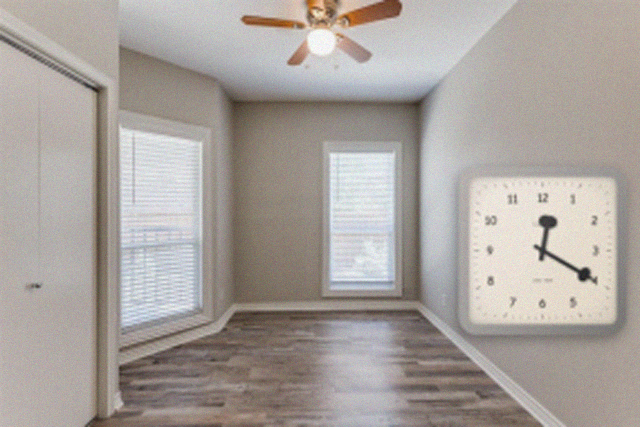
**12:20**
